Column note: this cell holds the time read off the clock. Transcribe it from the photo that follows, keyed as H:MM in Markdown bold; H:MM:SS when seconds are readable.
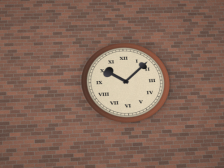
**10:08**
